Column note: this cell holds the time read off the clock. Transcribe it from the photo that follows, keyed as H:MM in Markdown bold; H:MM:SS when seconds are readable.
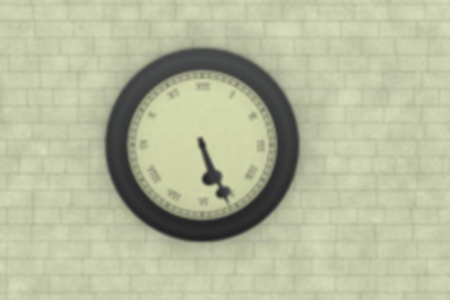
**5:26**
